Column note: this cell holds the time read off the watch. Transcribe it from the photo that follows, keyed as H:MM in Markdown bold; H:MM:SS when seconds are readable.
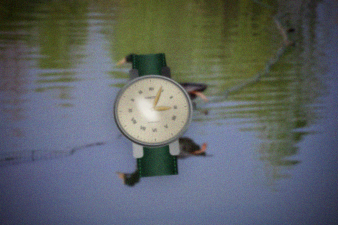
**3:04**
